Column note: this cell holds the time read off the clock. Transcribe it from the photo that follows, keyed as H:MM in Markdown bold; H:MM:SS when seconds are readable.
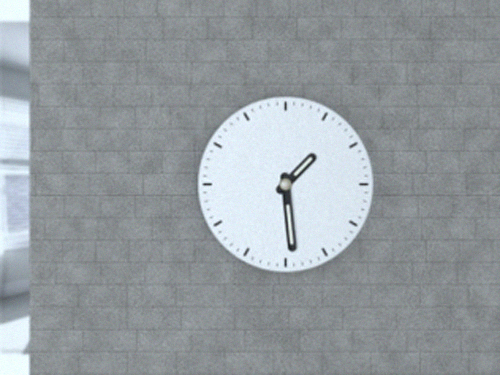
**1:29**
